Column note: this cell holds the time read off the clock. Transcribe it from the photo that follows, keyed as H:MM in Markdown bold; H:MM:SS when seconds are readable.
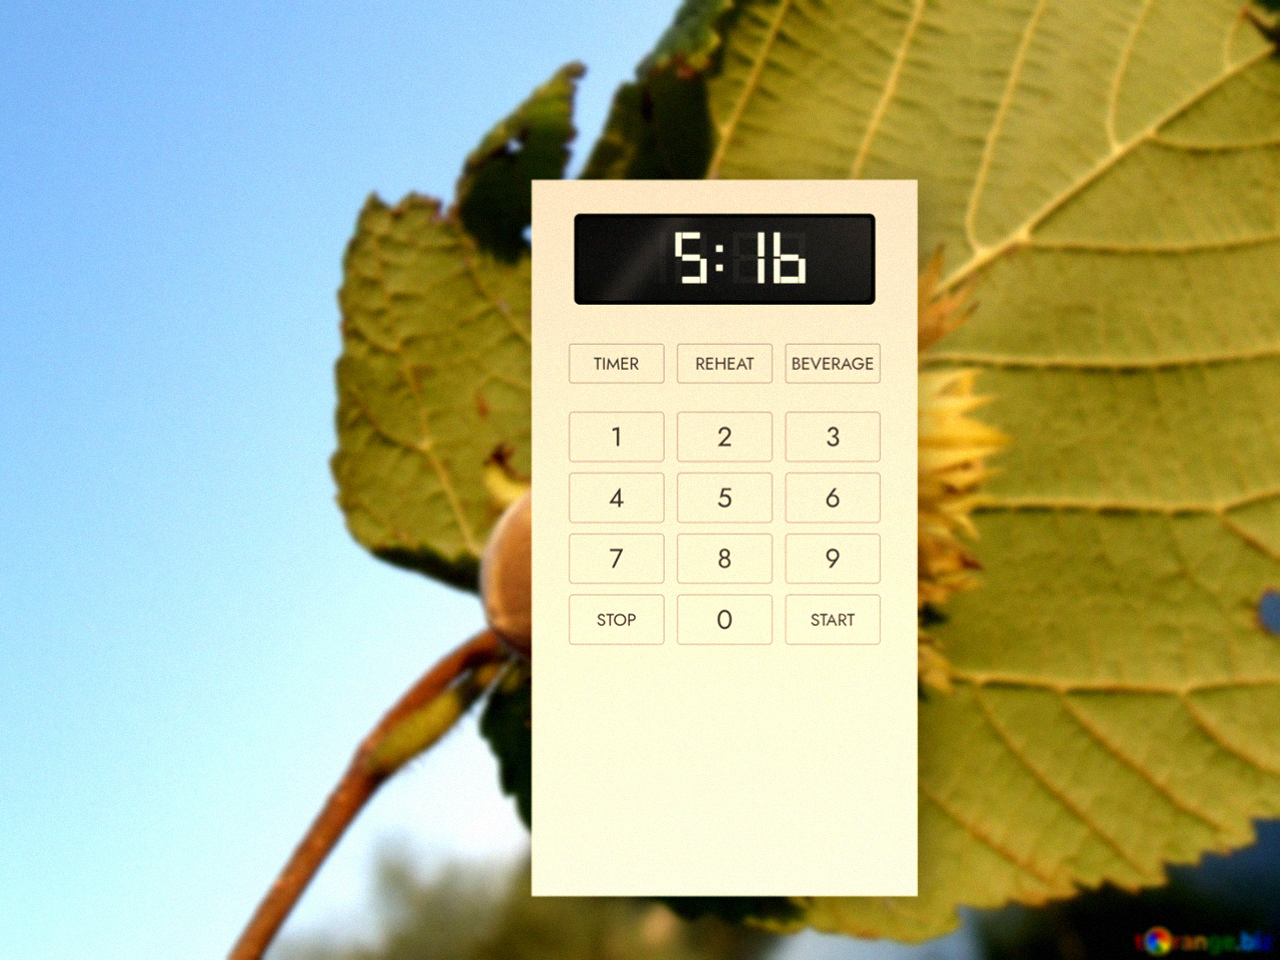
**5:16**
